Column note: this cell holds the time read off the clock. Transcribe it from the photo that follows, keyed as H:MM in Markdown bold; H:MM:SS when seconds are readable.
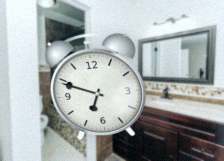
**6:49**
